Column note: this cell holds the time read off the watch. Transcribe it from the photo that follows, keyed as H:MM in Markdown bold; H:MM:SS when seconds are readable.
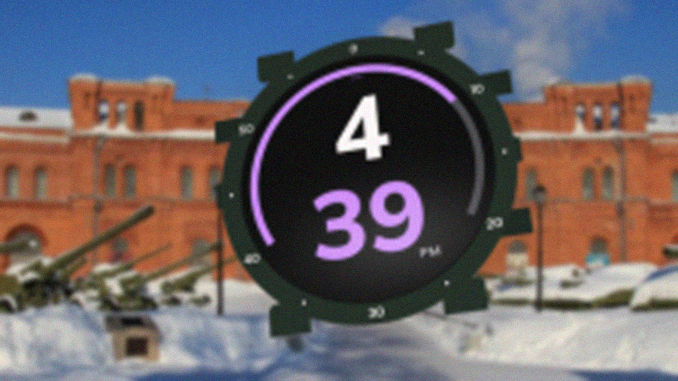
**4:39**
